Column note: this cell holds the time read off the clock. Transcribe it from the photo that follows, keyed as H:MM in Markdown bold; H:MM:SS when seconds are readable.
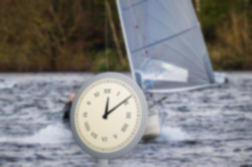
**12:09**
